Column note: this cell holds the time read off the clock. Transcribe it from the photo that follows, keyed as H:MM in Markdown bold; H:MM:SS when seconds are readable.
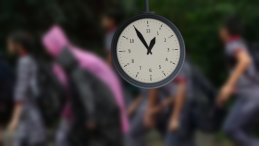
**12:55**
